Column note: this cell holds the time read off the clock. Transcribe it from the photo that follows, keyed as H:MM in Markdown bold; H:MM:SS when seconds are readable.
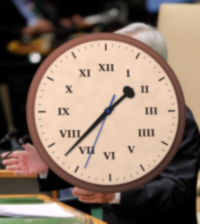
**1:37:34**
